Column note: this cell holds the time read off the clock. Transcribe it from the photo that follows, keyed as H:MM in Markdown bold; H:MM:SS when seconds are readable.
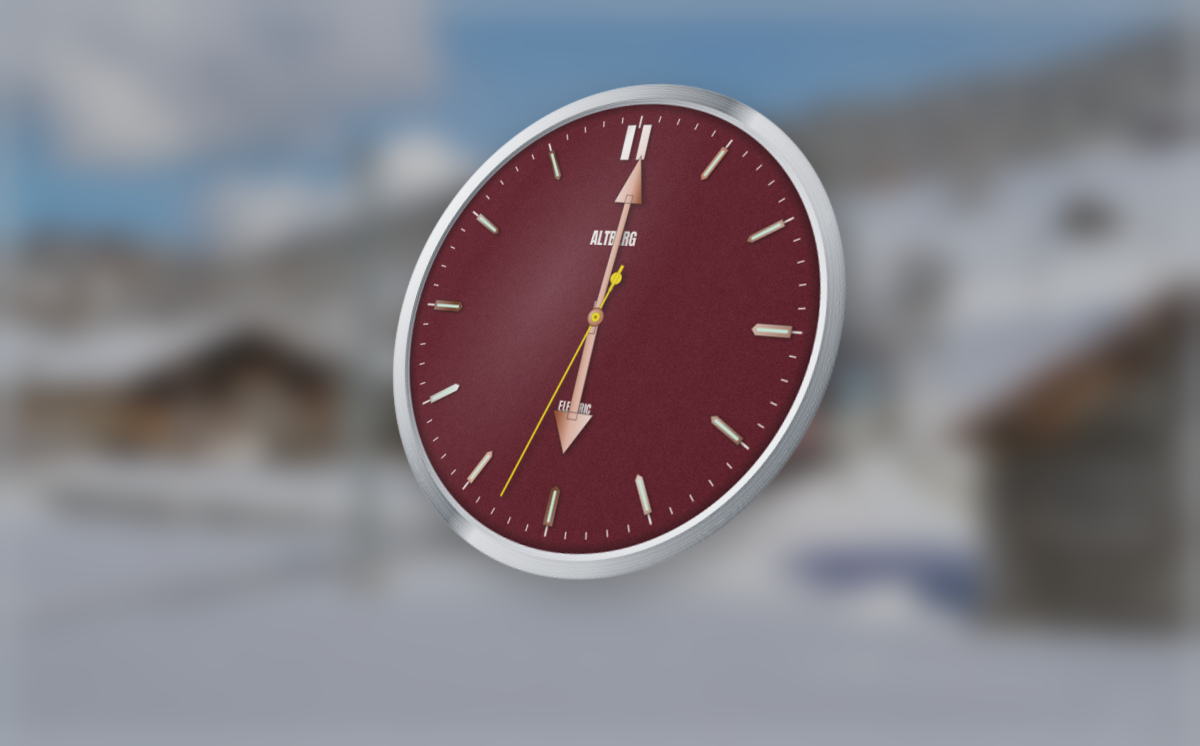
**6:00:33**
